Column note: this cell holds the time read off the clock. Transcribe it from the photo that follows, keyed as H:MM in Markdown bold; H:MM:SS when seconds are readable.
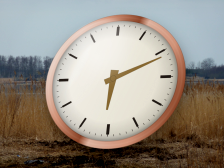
**6:11**
